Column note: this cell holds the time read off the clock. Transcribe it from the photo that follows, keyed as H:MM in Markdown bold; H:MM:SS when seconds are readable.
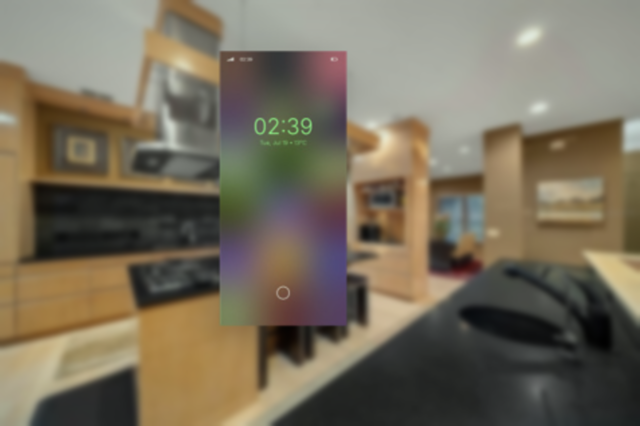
**2:39**
